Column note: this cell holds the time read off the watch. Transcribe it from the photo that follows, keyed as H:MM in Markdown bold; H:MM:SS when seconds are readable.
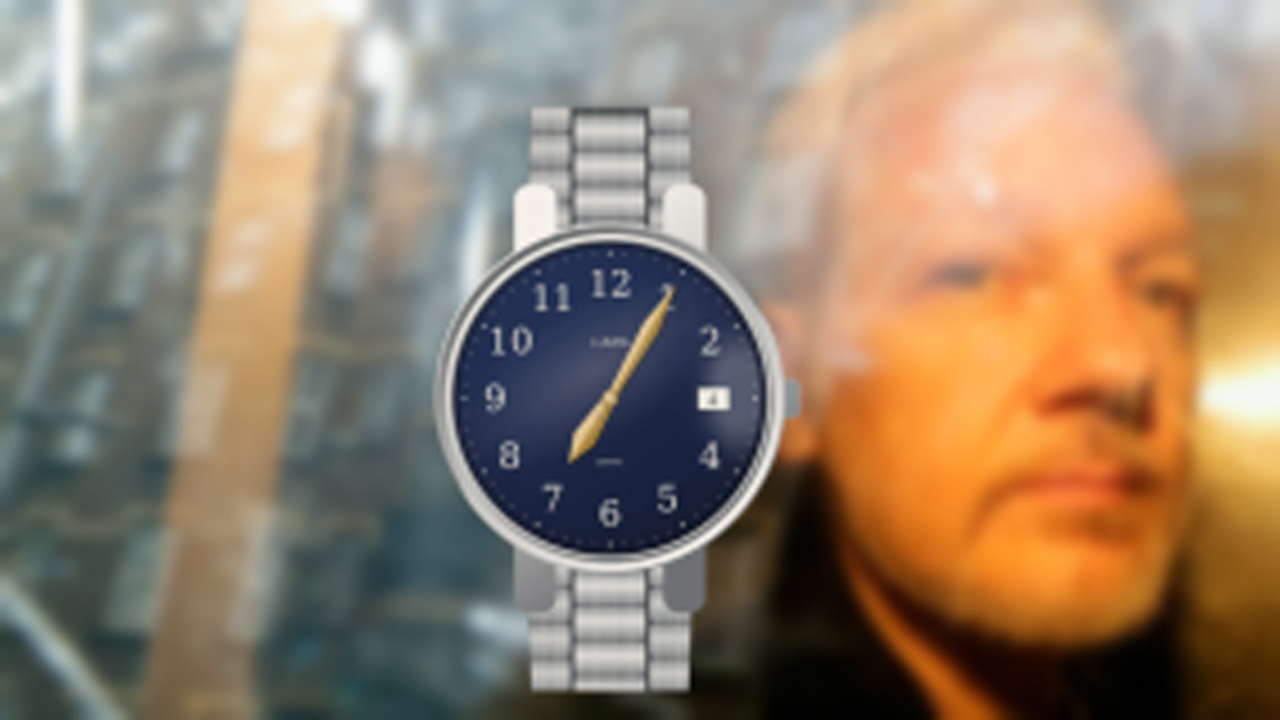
**7:05**
